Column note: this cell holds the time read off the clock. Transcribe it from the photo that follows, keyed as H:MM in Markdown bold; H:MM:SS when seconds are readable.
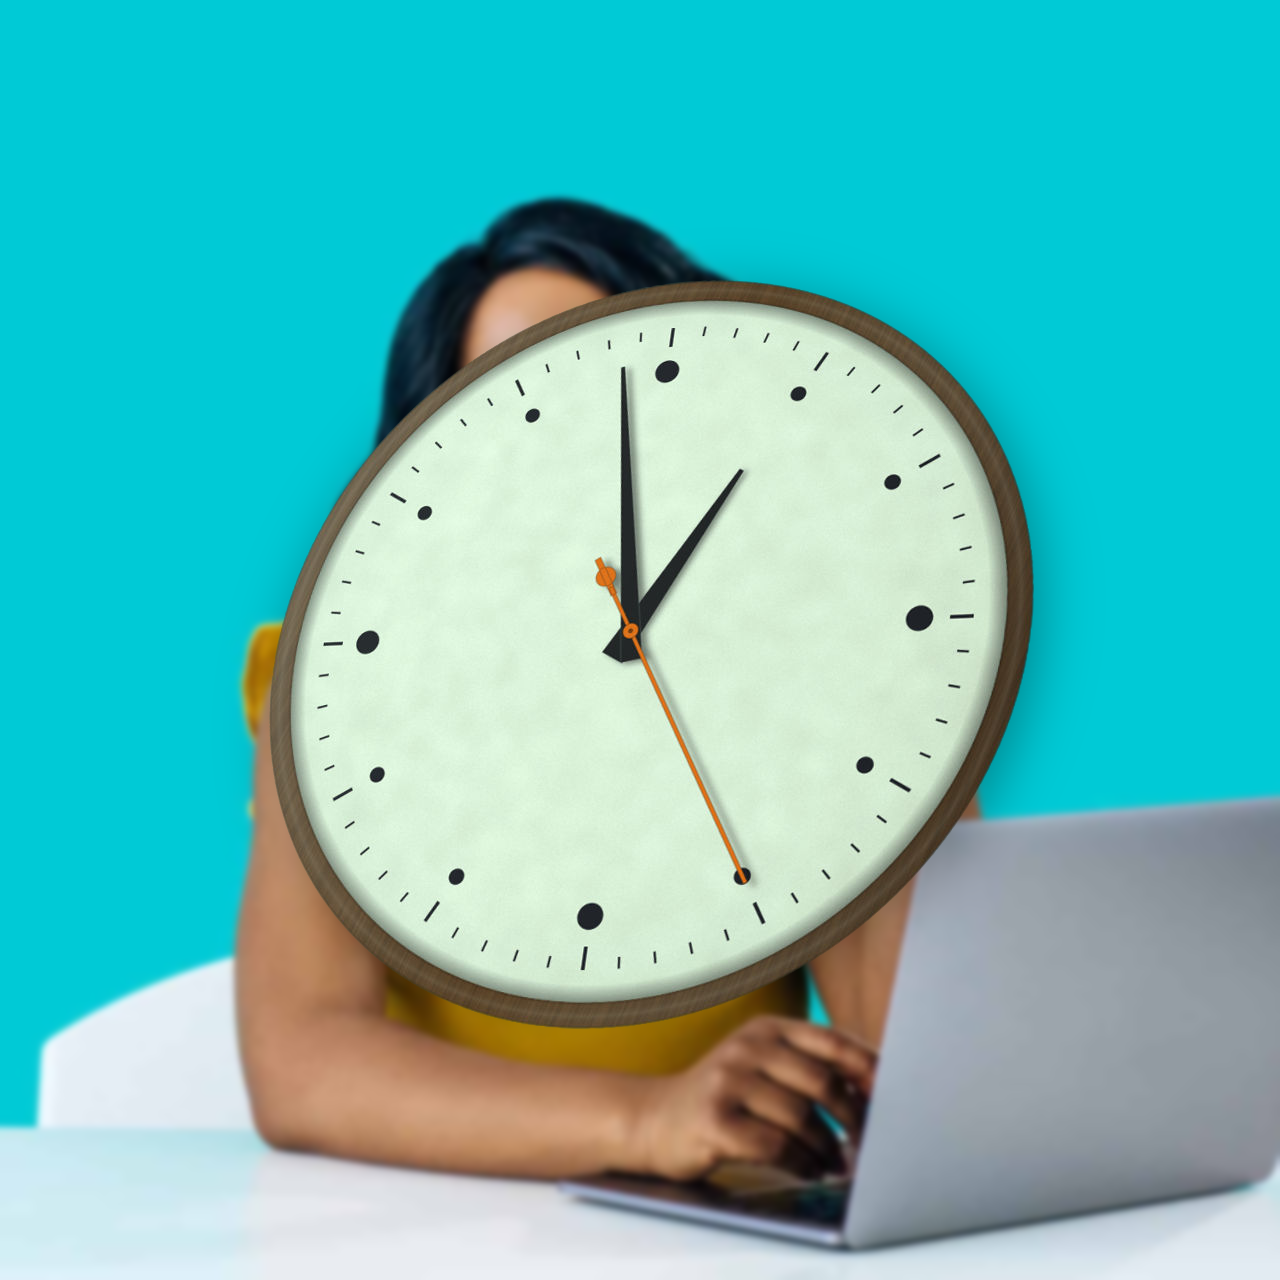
**12:58:25**
